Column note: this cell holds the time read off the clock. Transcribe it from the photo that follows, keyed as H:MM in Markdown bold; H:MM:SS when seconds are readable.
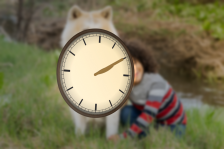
**2:10**
